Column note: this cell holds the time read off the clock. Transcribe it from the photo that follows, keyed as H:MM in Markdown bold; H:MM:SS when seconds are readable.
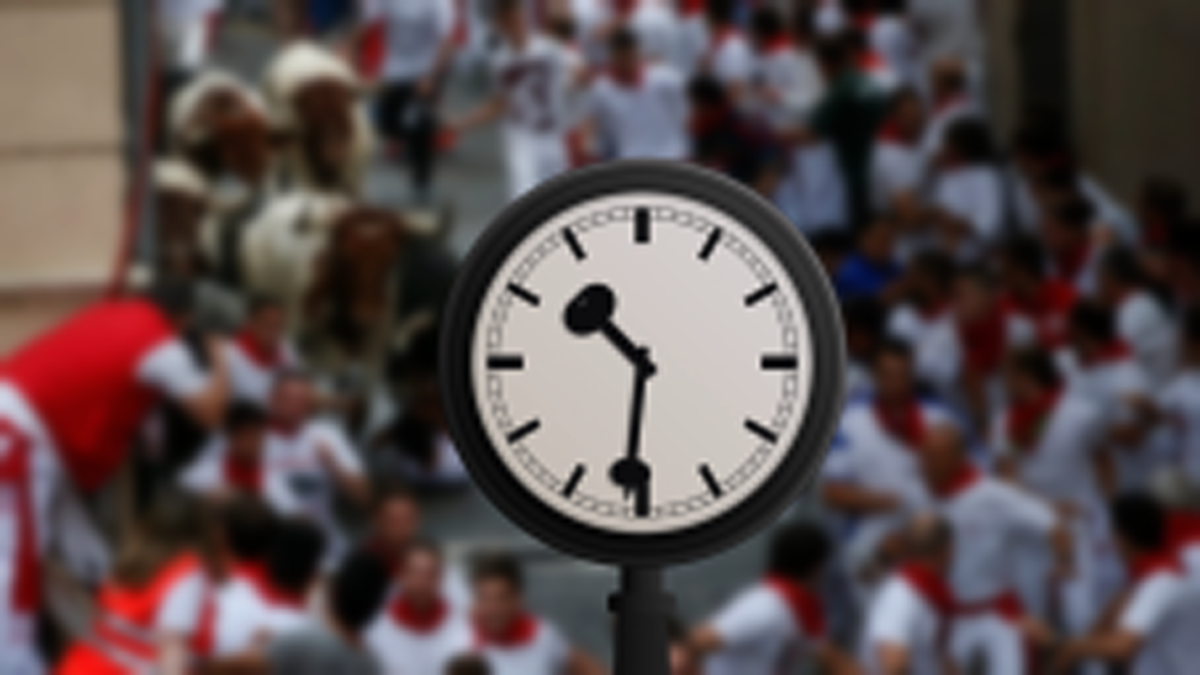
**10:31**
